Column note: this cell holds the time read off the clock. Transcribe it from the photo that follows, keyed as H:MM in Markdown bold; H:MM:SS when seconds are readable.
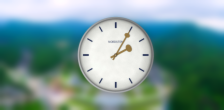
**2:05**
